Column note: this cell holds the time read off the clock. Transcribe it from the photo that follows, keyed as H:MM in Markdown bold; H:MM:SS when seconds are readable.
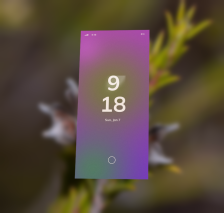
**9:18**
